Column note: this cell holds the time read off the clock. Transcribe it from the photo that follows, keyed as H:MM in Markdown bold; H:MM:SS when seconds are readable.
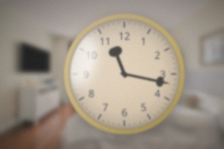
**11:17**
